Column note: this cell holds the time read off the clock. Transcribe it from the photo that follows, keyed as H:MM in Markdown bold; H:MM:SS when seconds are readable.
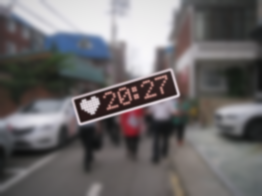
**20:27**
